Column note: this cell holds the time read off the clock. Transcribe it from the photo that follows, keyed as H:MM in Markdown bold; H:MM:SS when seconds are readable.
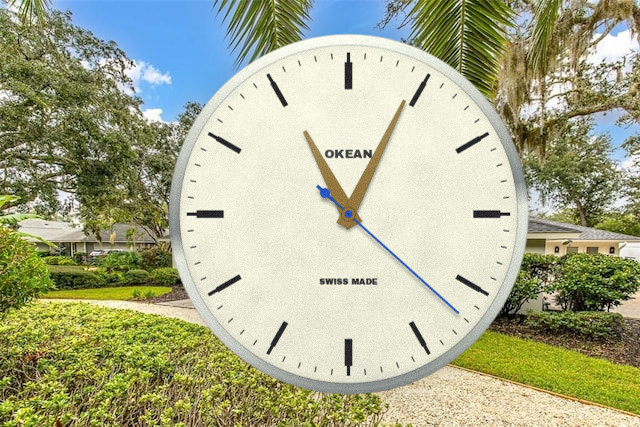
**11:04:22**
